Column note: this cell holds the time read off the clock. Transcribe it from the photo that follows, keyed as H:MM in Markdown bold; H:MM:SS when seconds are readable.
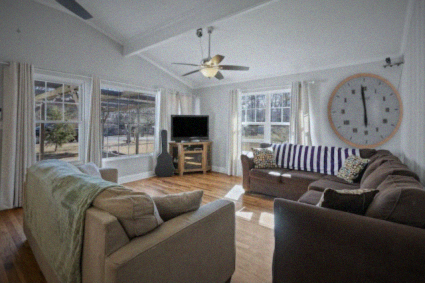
**5:59**
